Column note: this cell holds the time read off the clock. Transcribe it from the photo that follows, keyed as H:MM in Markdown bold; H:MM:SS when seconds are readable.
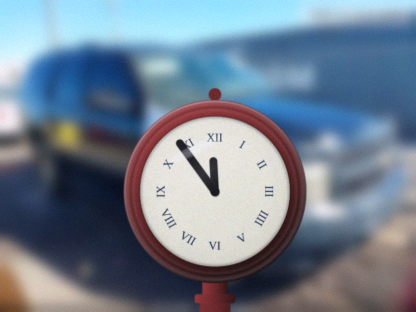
**11:54**
